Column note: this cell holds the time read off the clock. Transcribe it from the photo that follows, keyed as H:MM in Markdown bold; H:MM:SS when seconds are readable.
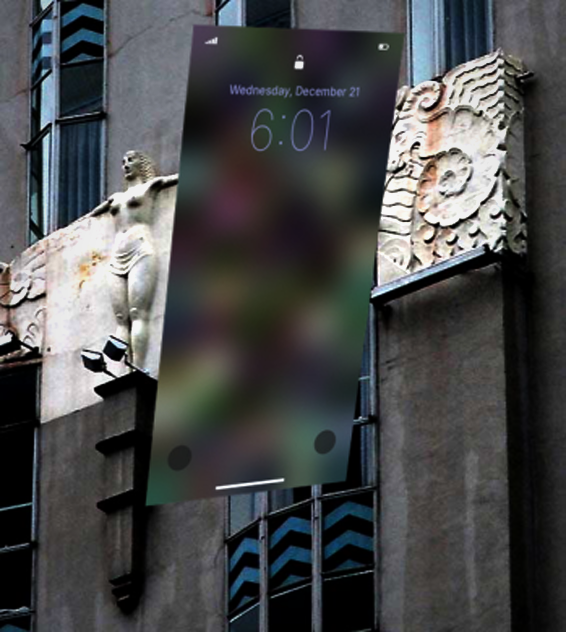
**6:01**
